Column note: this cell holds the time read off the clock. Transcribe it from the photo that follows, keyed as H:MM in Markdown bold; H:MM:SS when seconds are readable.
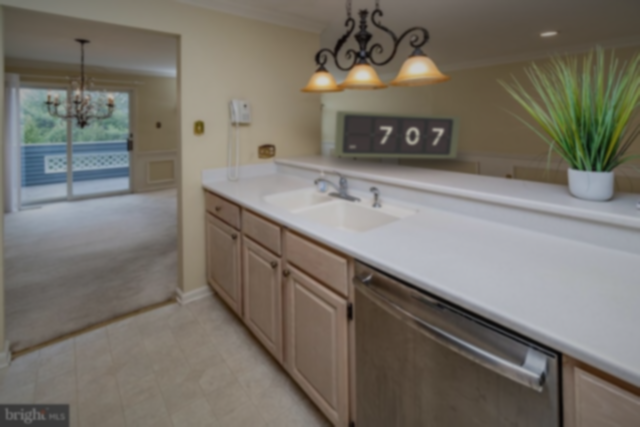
**7:07**
